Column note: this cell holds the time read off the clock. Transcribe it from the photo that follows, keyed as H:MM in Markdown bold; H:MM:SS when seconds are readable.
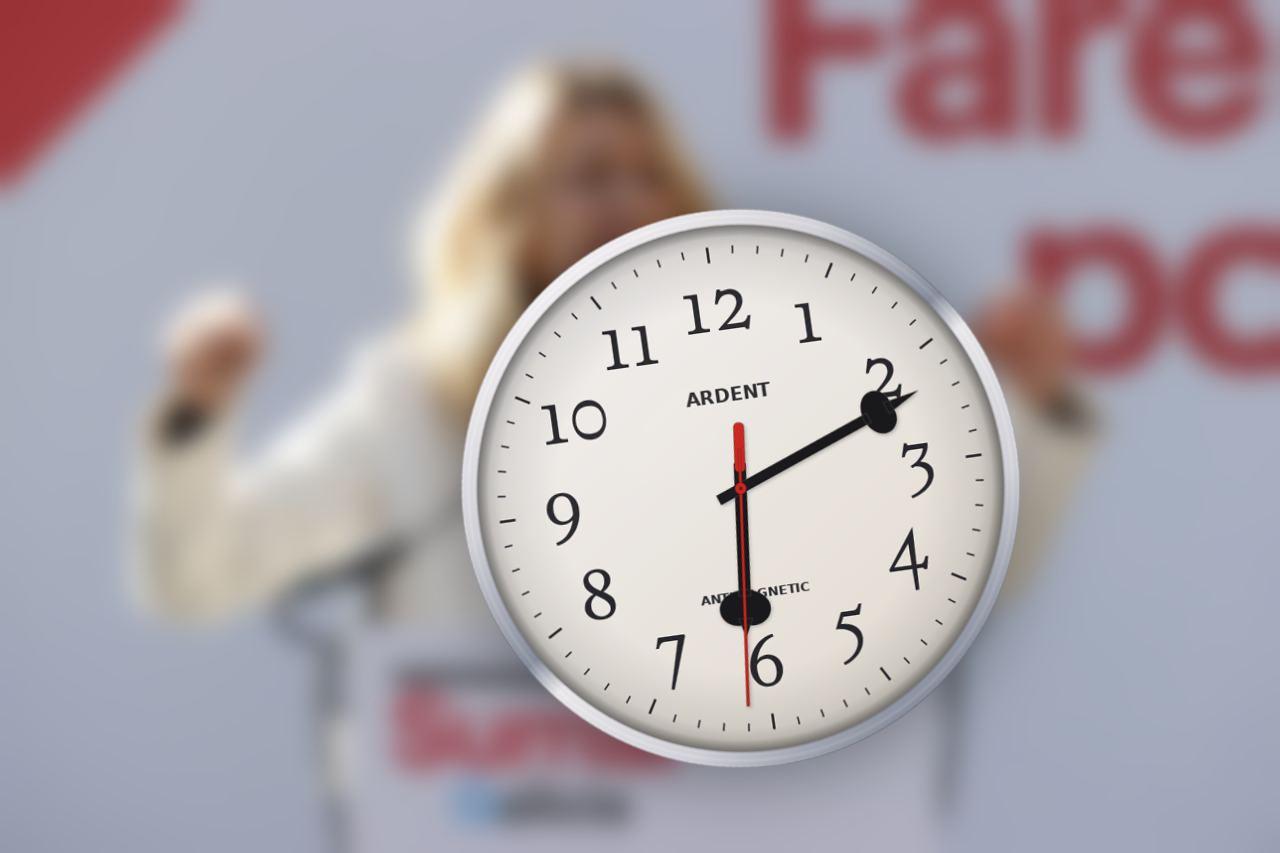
**6:11:31**
